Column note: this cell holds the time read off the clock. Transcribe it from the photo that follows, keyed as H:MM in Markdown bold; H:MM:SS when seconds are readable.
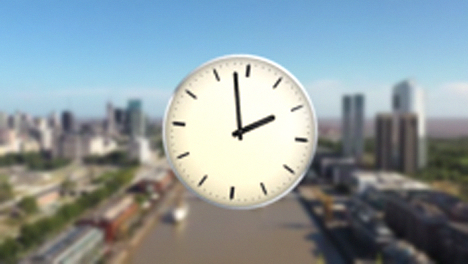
**1:58**
